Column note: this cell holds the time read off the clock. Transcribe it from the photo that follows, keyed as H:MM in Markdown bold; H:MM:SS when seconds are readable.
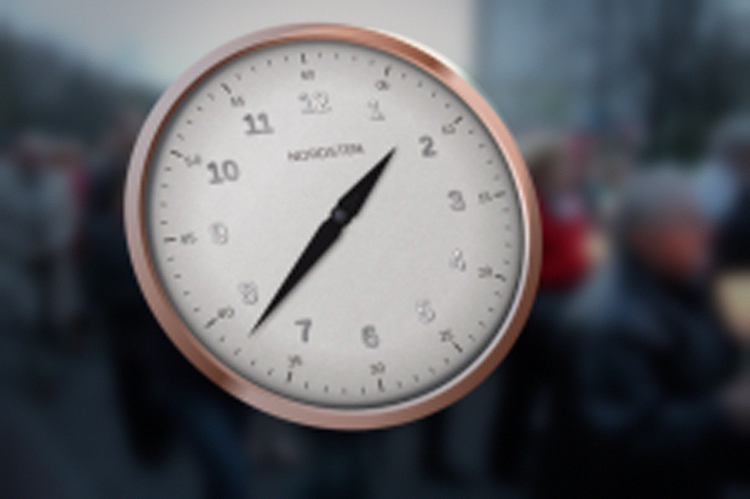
**1:38**
